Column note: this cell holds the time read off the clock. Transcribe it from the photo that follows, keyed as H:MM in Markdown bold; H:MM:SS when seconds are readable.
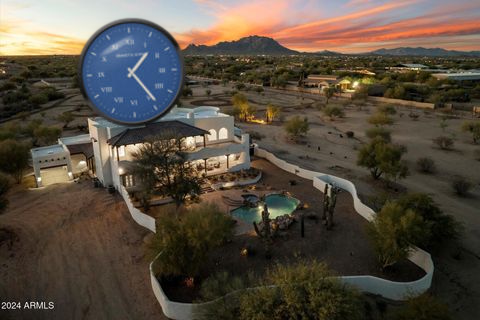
**1:24**
